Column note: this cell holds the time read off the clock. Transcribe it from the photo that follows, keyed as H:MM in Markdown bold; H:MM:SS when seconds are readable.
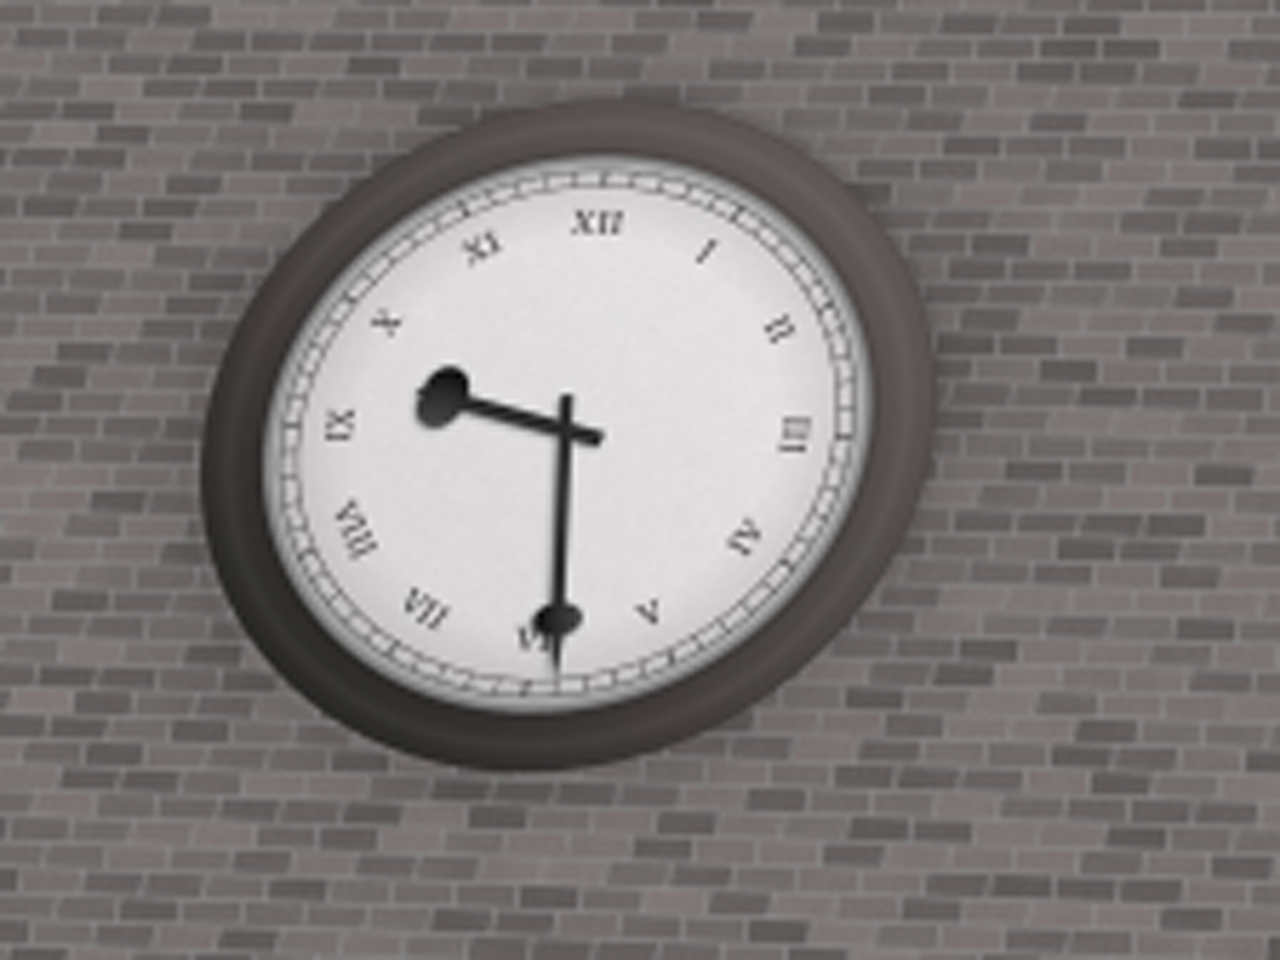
**9:29**
